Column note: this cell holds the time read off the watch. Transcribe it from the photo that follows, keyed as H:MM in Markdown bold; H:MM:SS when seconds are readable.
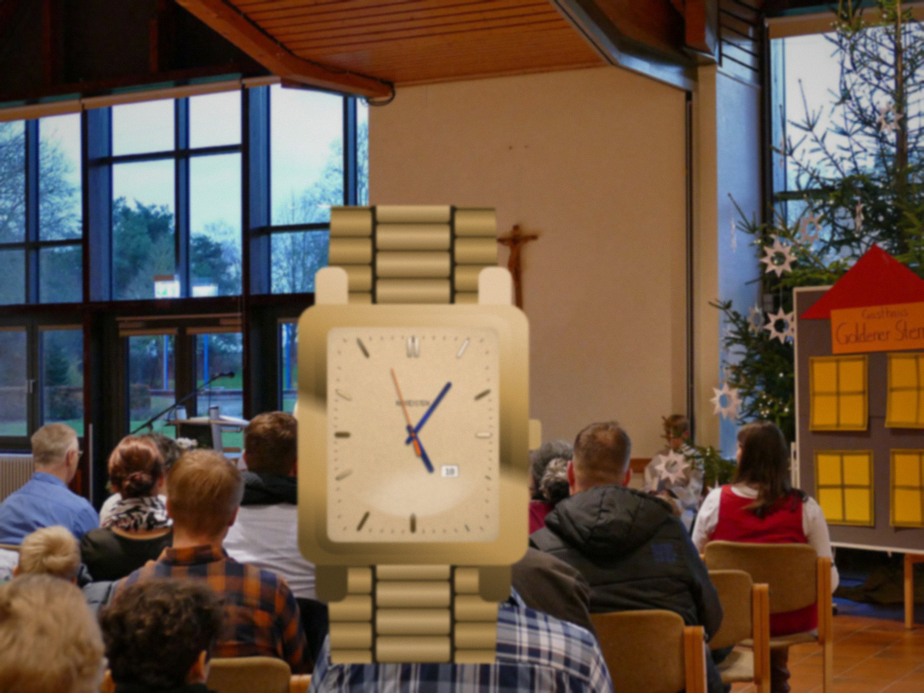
**5:05:57**
